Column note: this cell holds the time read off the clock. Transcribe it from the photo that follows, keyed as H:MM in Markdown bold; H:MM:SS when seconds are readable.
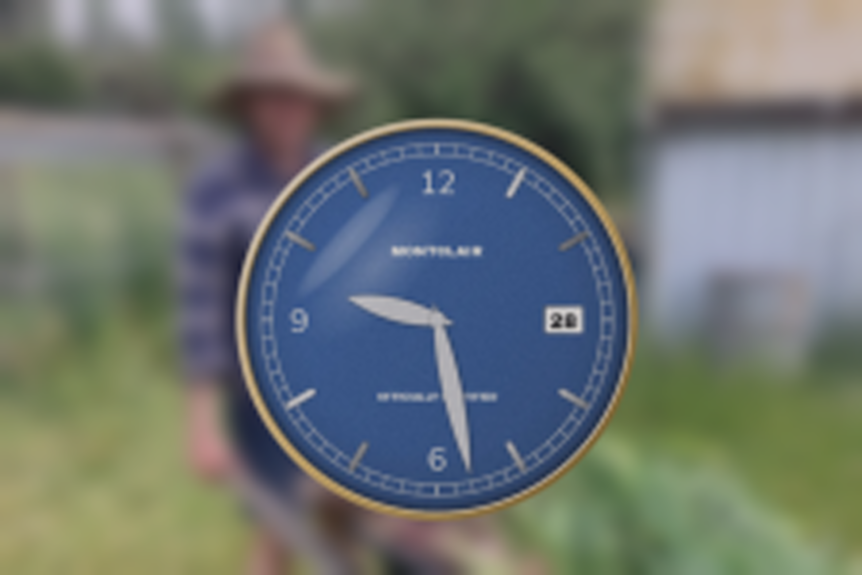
**9:28**
